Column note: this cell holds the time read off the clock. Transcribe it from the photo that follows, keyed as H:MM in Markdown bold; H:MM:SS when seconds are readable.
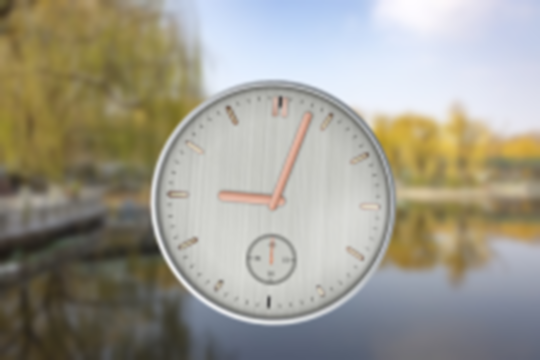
**9:03**
